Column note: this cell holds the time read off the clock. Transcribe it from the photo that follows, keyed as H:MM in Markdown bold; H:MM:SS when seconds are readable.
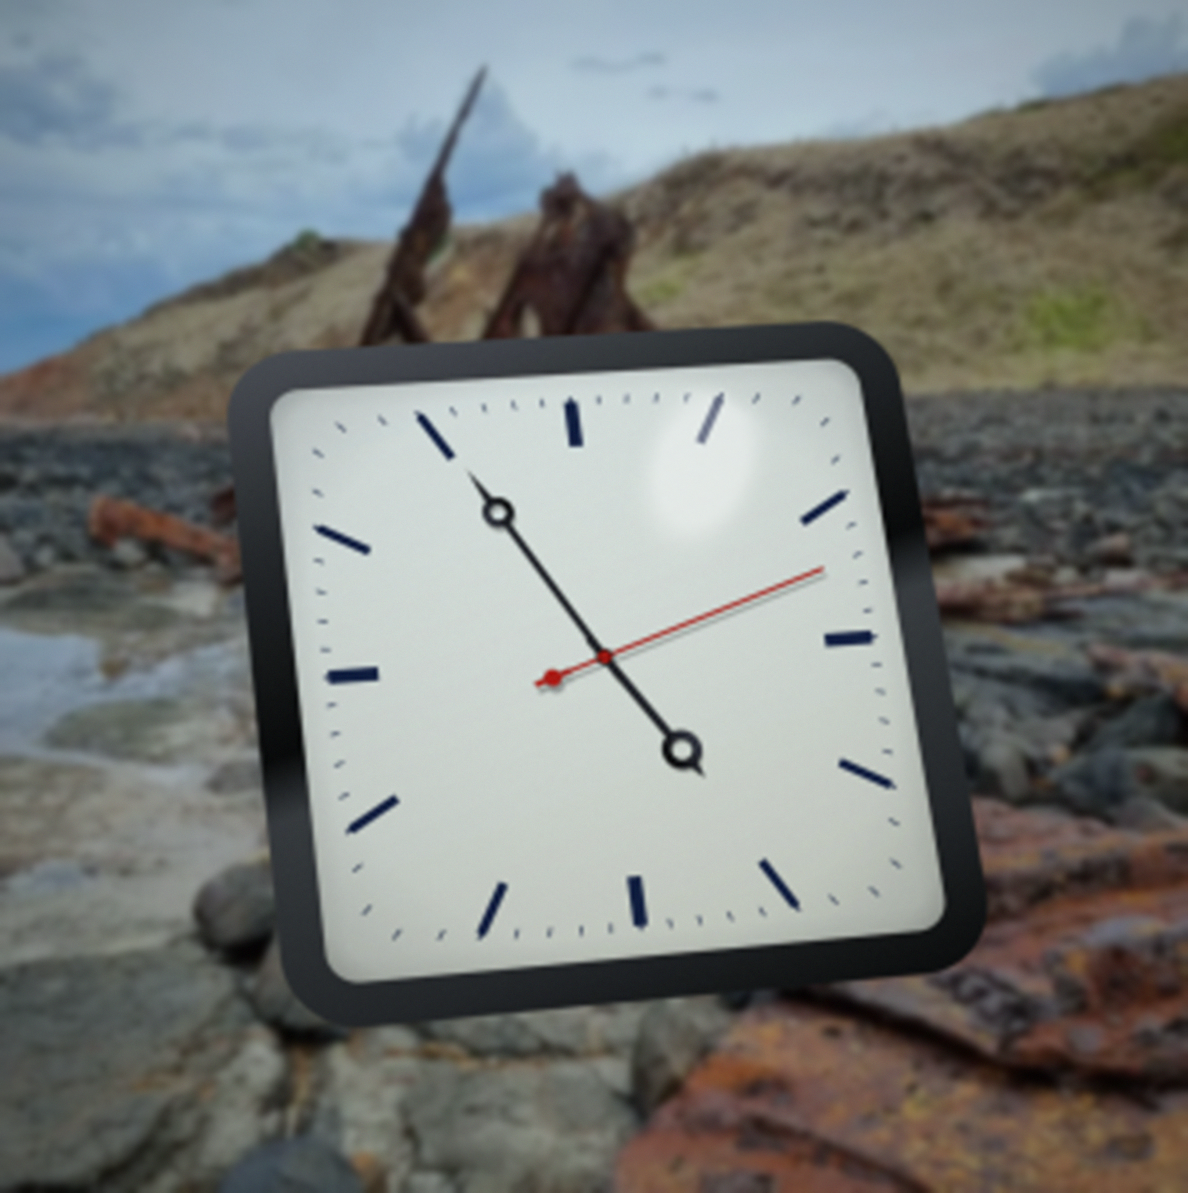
**4:55:12**
